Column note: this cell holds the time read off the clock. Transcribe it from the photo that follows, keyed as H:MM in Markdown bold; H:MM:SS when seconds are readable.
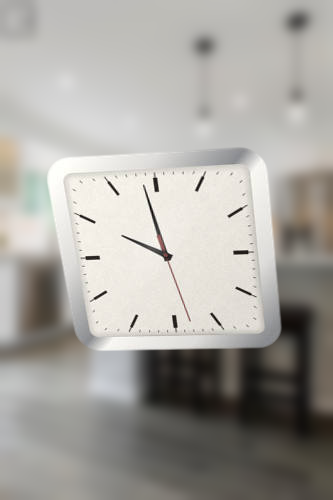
**9:58:28**
